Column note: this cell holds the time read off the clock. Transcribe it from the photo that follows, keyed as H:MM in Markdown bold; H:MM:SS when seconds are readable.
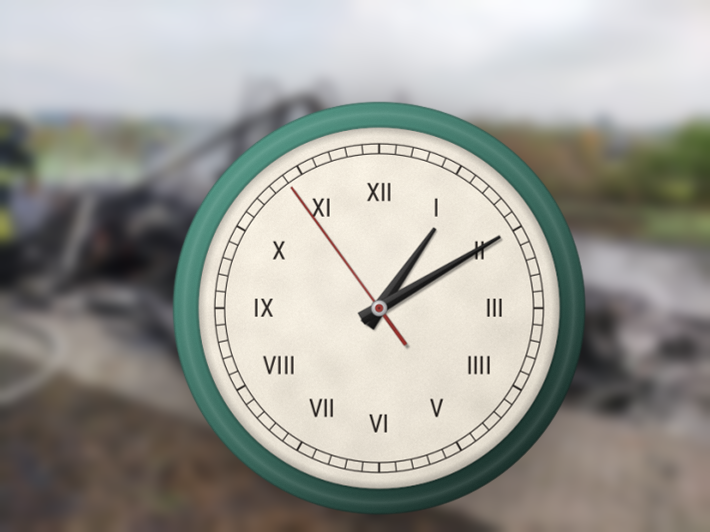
**1:09:54**
